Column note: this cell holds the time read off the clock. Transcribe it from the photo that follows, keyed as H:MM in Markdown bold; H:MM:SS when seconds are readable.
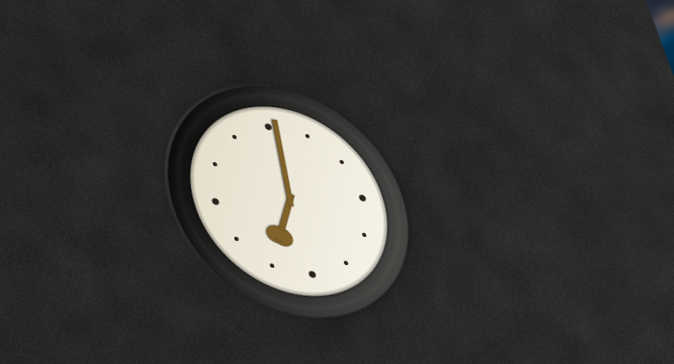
**7:01**
